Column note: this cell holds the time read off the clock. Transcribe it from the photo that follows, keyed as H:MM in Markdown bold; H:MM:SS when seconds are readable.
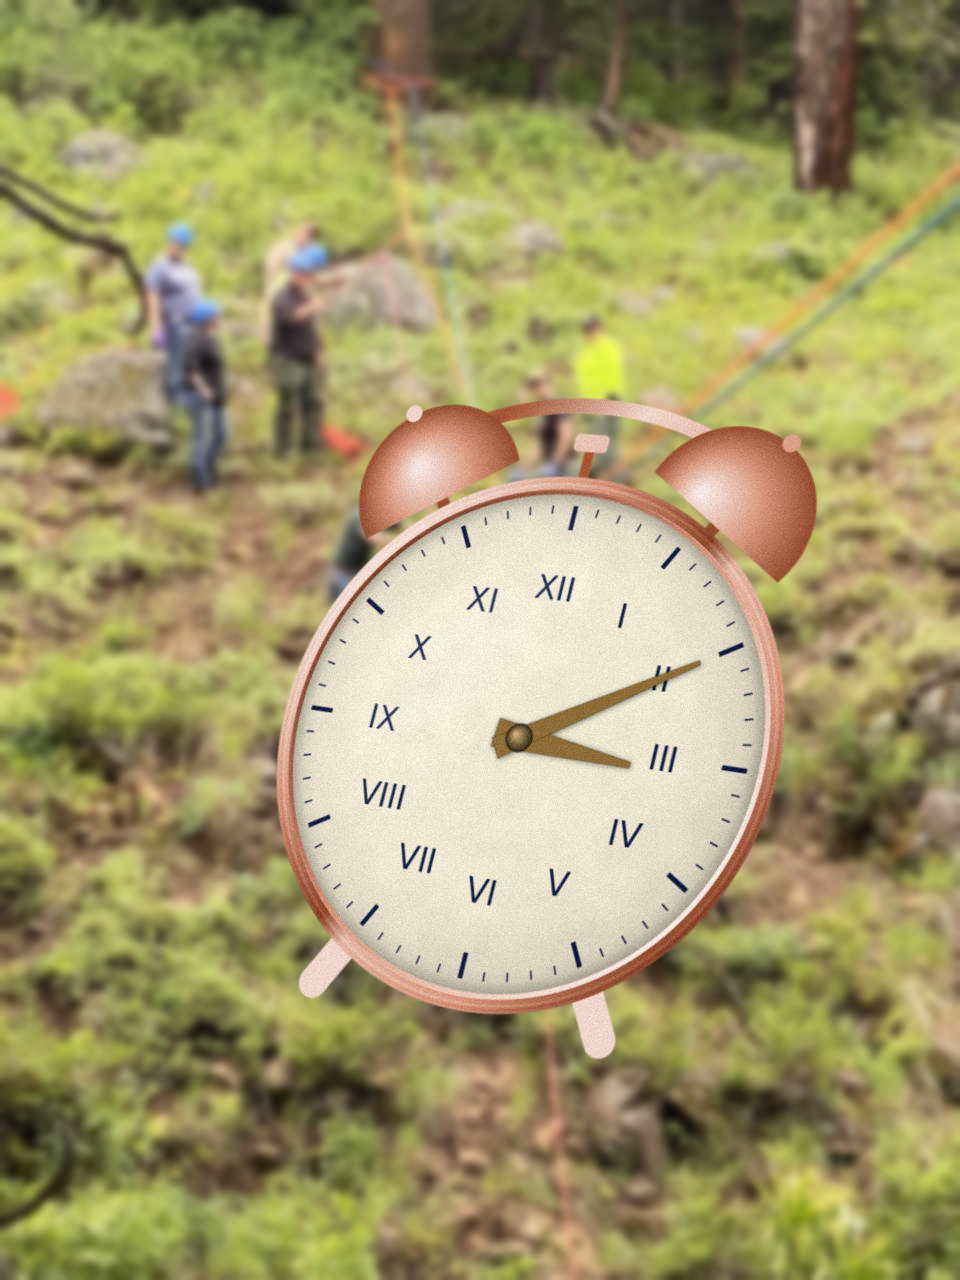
**3:10**
